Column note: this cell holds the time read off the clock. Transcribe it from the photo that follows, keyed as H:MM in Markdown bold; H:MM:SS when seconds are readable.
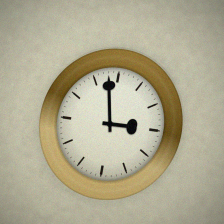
**2:58**
